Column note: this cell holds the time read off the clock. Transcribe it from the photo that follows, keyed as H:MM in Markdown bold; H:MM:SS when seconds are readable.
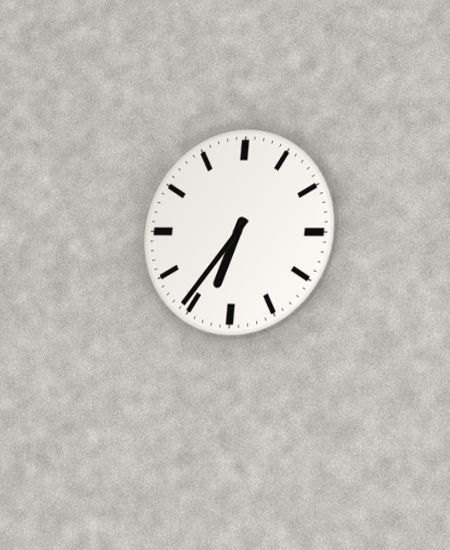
**6:36**
